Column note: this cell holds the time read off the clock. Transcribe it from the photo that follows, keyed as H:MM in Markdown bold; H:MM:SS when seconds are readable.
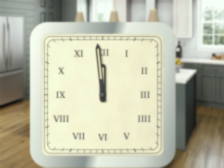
**11:59**
